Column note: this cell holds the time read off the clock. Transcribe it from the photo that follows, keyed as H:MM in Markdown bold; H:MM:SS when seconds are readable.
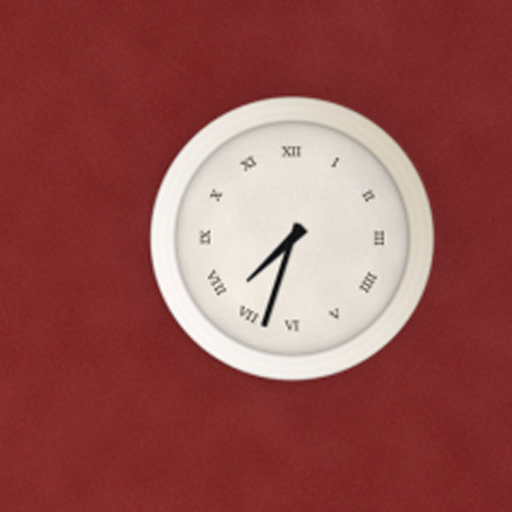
**7:33**
